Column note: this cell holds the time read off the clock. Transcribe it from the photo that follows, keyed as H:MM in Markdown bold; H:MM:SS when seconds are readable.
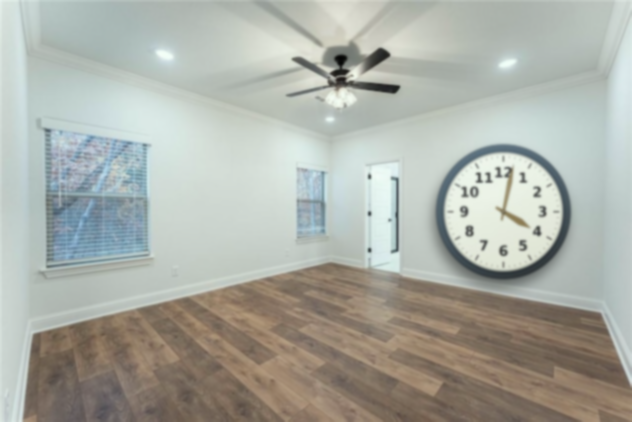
**4:02**
